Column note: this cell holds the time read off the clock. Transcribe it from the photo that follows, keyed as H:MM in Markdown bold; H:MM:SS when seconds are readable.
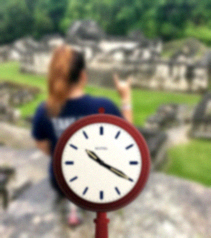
**10:20**
